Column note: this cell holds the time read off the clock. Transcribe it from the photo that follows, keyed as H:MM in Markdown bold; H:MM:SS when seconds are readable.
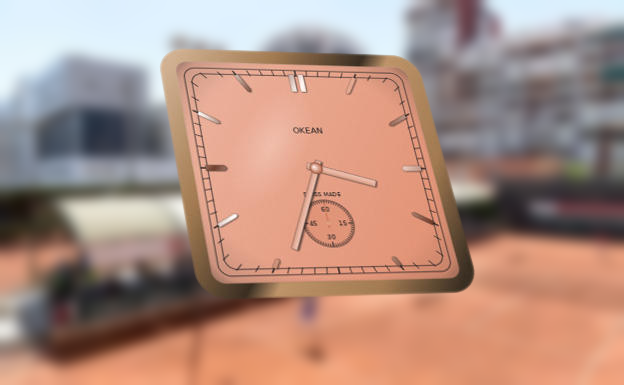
**3:34**
